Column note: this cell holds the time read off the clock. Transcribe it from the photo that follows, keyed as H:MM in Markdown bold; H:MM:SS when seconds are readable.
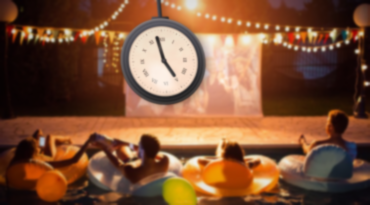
**4:58**
